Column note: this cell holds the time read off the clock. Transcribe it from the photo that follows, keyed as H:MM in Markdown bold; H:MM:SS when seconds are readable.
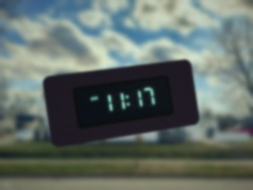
**11:17**
